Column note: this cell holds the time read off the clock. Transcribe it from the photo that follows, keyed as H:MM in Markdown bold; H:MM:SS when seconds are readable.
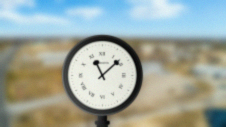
**11:08**
